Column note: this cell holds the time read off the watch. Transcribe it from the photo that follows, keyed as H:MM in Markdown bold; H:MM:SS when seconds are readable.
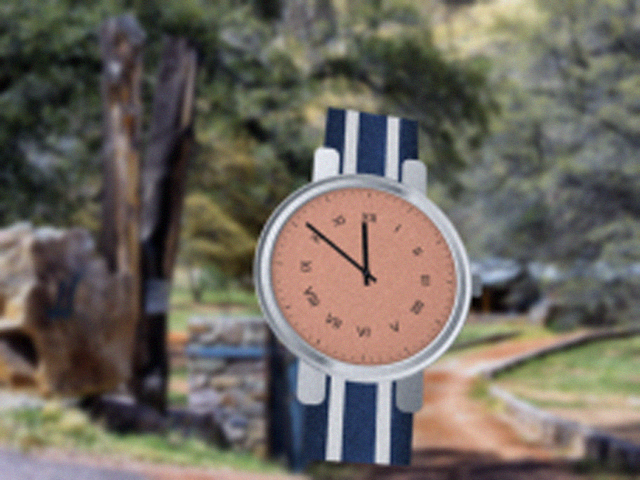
**11:51**
